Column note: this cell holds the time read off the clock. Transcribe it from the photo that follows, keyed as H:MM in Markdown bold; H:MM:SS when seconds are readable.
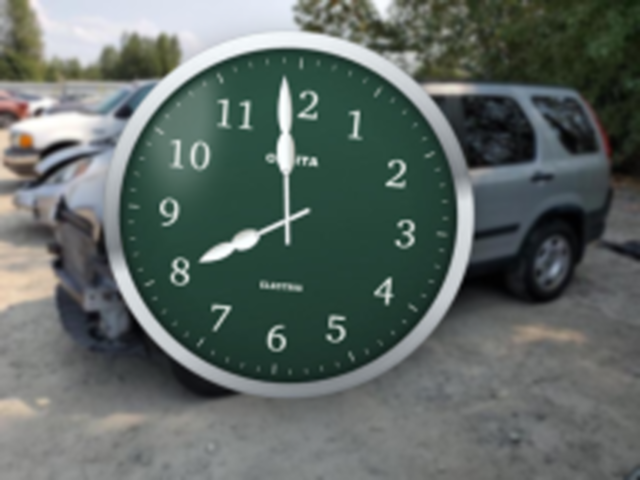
**7:59**
